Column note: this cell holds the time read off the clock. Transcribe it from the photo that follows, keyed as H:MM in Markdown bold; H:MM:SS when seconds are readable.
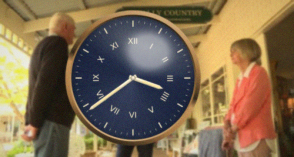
**3:39**
